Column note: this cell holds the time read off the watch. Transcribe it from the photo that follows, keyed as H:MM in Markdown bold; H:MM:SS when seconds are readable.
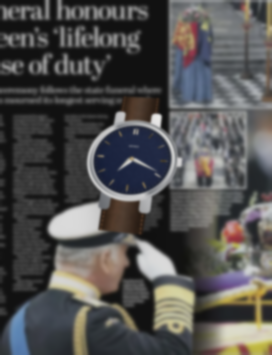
**7:19**
